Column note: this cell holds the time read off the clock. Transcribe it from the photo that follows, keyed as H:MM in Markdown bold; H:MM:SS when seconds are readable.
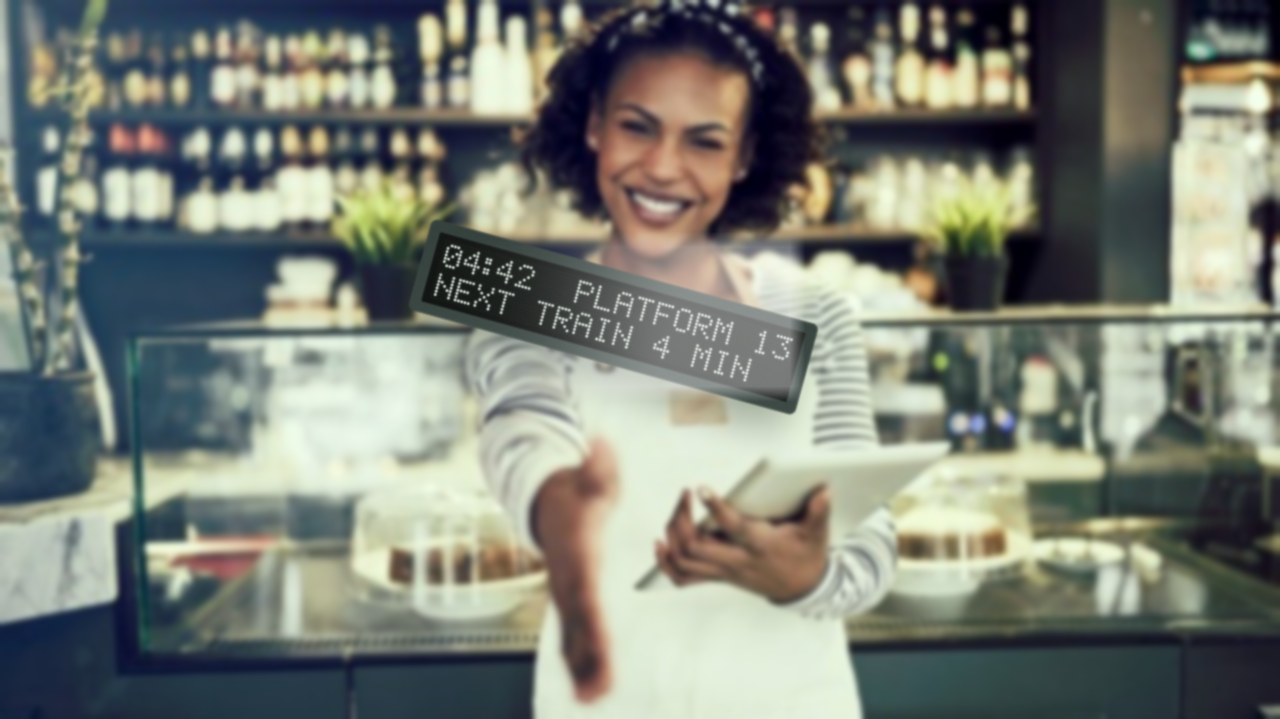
**4:42**
